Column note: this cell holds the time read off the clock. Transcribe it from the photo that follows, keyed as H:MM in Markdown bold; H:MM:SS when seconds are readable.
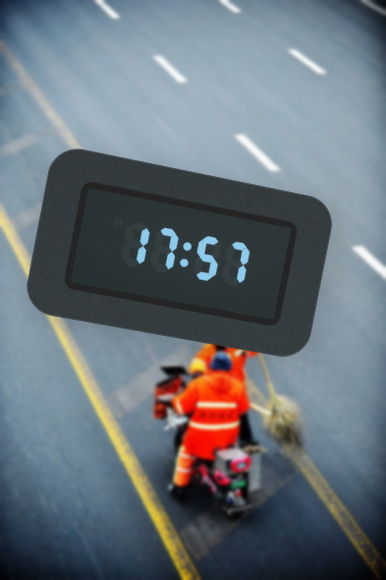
**17:57**
